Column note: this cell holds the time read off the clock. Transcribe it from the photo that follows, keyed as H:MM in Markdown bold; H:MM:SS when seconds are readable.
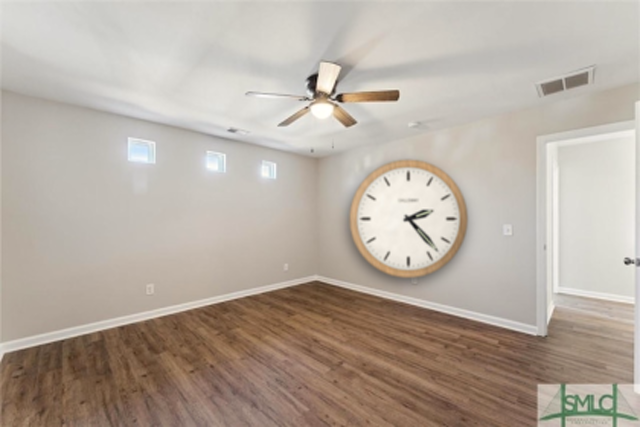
**2:23**
